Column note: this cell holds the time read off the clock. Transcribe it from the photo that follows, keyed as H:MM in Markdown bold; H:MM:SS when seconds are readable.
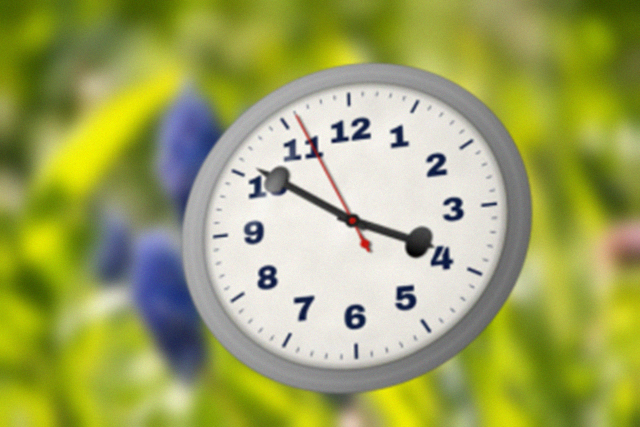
**3:50:56**
